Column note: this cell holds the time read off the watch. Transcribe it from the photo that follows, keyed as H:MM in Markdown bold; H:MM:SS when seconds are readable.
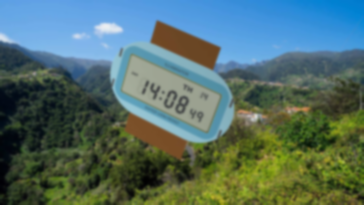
**14:08:49**
